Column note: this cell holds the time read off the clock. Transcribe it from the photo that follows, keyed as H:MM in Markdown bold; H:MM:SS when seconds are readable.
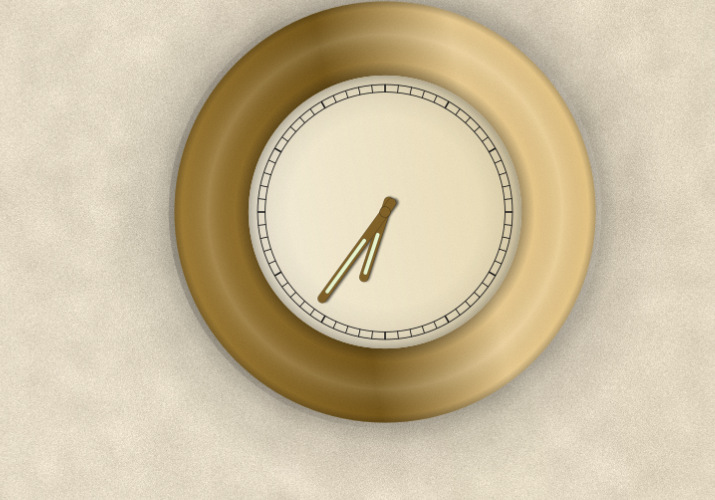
**6:36**
